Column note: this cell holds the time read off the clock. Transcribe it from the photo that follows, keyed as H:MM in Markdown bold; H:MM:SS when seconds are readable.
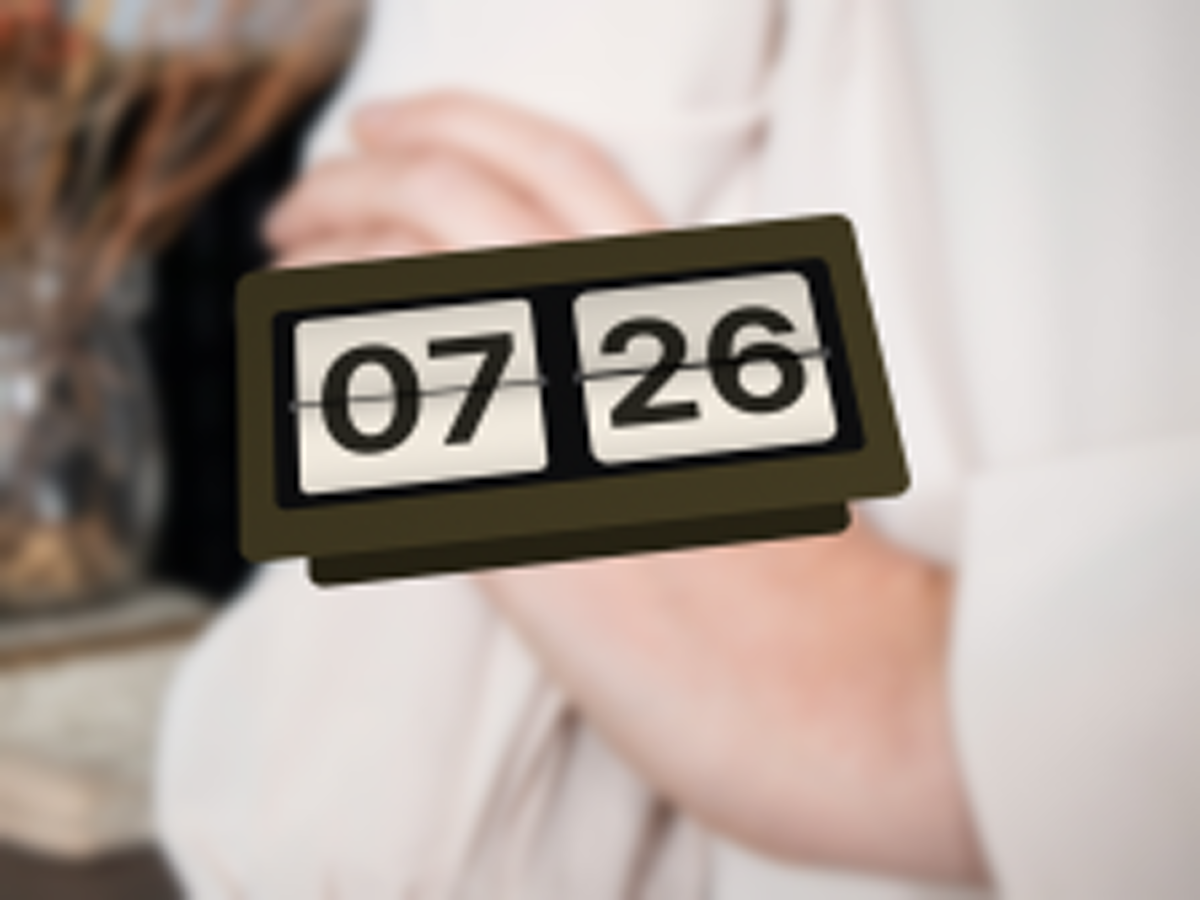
**7:26**
